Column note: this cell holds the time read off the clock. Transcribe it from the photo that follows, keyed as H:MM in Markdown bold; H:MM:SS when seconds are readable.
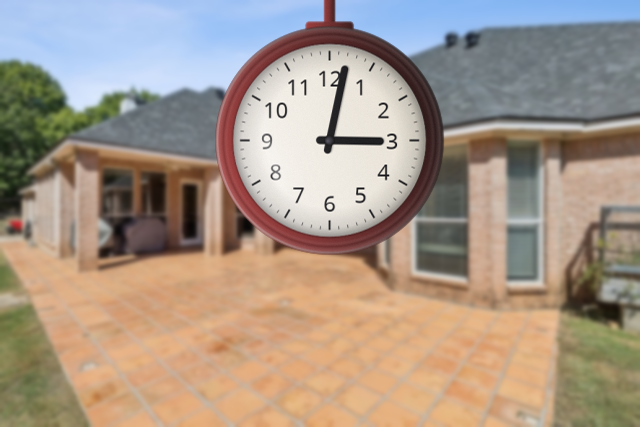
**3:02**
